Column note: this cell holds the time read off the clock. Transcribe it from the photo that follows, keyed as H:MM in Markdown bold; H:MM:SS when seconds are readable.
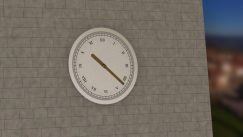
**10:22**
